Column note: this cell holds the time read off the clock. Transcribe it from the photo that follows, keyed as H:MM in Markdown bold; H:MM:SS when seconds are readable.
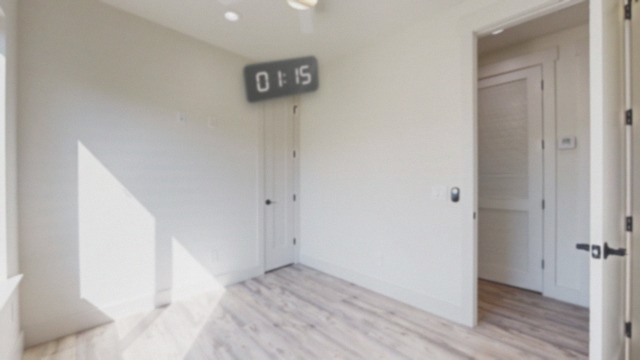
**1:15**
